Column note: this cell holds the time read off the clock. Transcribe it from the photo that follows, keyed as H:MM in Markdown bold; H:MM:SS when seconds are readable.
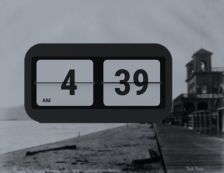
**4:39**
